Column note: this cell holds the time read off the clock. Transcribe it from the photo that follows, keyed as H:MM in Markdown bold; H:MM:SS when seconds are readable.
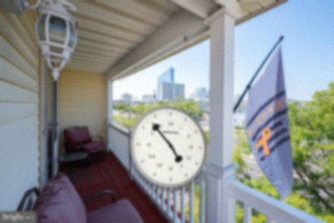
**4:53**
